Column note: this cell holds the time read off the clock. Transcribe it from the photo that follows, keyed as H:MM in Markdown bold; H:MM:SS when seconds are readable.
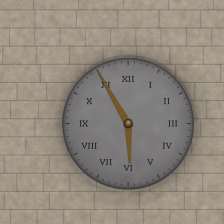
**5:55**
